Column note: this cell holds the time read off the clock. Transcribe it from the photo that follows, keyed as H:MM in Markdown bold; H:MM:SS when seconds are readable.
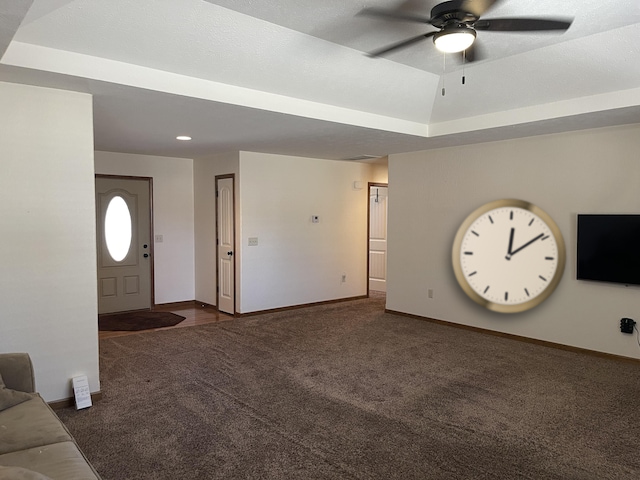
**12:09**
